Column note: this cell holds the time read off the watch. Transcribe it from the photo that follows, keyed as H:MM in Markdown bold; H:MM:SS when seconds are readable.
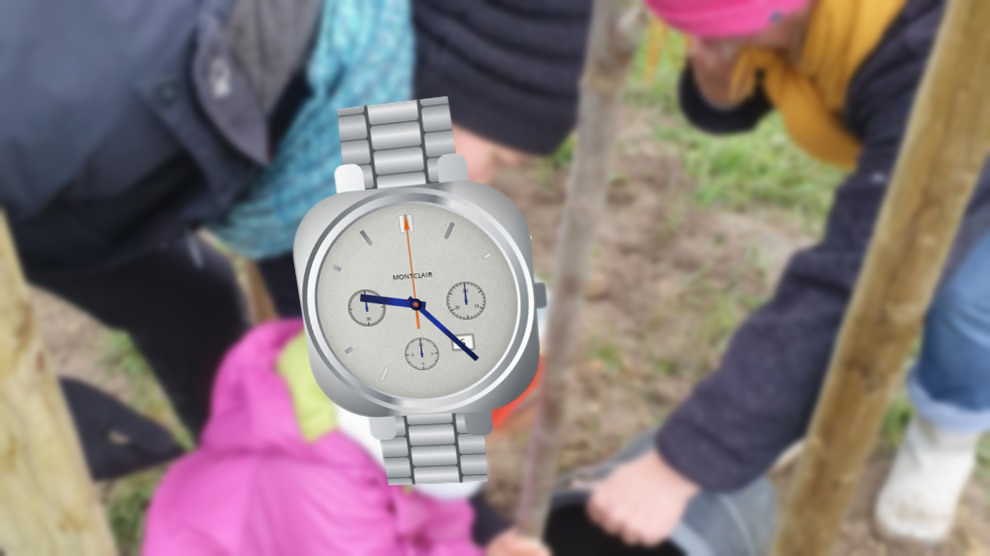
**9:23**
